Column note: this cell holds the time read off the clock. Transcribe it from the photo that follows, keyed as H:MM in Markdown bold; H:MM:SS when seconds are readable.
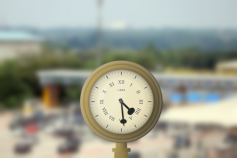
**4:29**
